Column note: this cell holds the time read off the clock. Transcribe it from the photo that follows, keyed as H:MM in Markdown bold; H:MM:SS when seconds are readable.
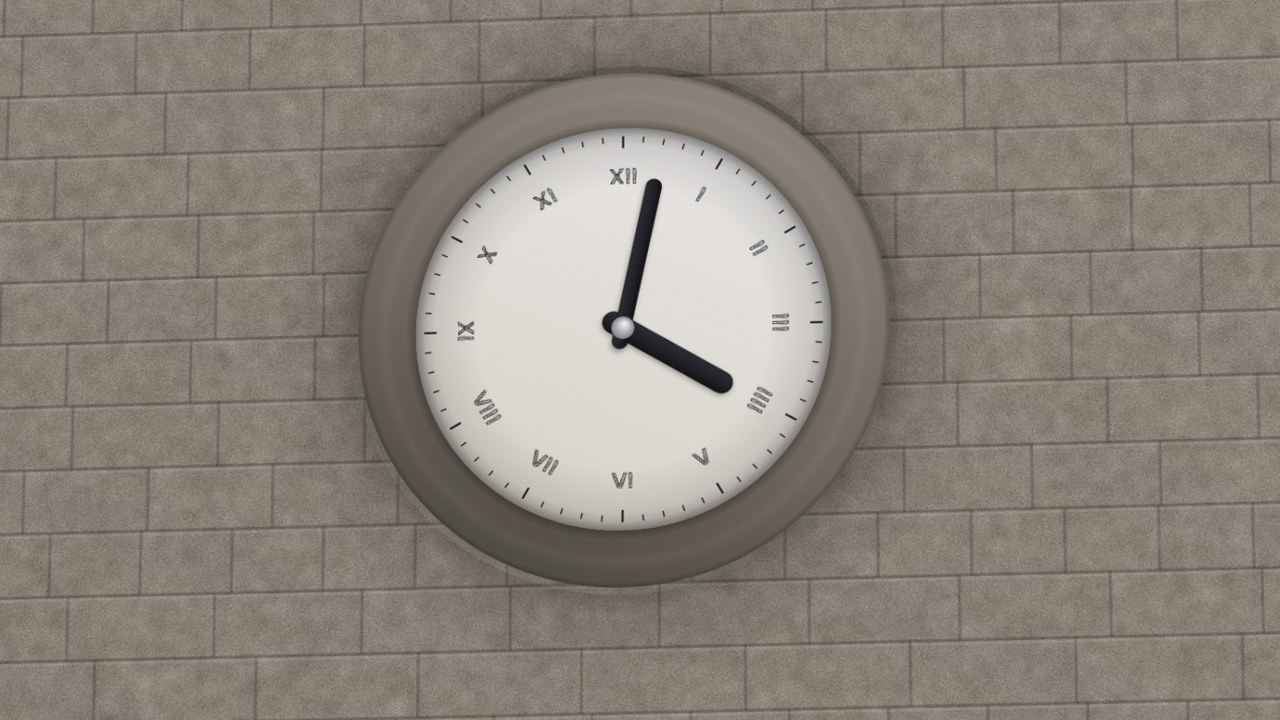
**4:02**
